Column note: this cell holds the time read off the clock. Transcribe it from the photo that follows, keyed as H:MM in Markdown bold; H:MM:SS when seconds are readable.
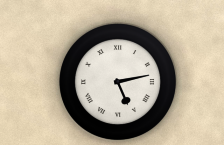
**5:13**
